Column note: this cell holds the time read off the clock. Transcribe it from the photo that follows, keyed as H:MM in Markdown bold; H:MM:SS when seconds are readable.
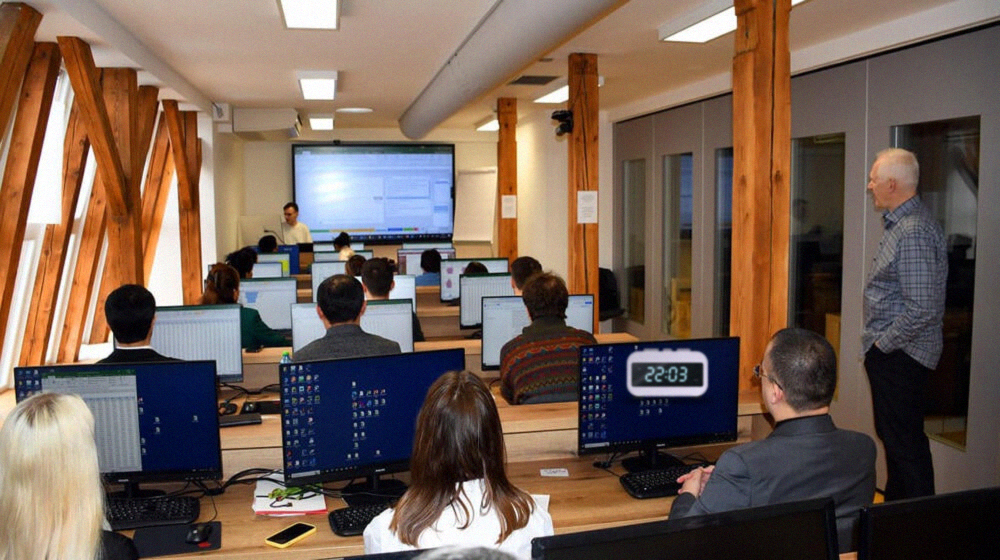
**22:03**
